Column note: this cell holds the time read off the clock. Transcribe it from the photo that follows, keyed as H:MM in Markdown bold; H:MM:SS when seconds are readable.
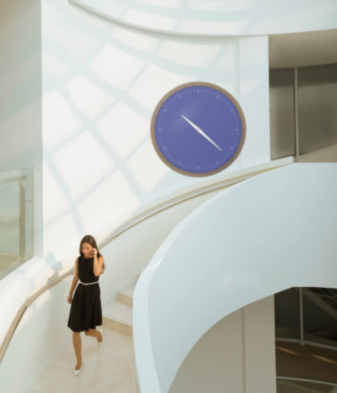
**10:22**
